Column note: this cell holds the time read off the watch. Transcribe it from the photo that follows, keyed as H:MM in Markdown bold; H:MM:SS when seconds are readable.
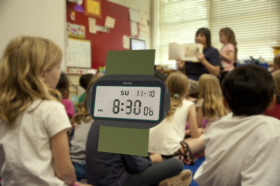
**8:30:06**
